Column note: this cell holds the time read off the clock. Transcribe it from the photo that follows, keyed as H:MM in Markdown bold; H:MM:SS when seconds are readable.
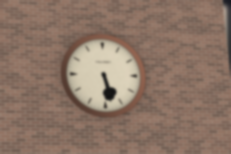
**5:28**
